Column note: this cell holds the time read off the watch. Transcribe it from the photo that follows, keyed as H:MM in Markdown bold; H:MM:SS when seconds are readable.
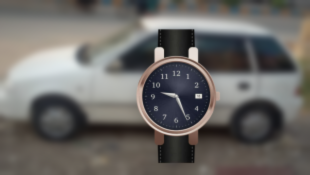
**9:26**
